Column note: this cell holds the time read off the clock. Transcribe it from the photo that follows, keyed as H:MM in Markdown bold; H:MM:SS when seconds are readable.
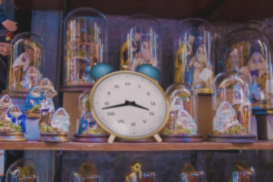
**3:43**
